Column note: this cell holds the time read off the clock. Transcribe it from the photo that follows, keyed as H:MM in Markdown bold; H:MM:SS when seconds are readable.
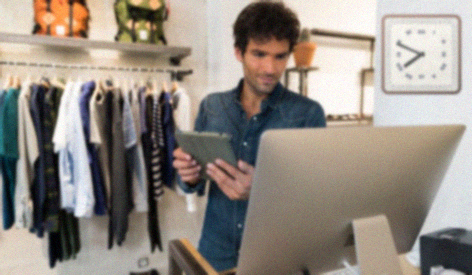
**7:49**
